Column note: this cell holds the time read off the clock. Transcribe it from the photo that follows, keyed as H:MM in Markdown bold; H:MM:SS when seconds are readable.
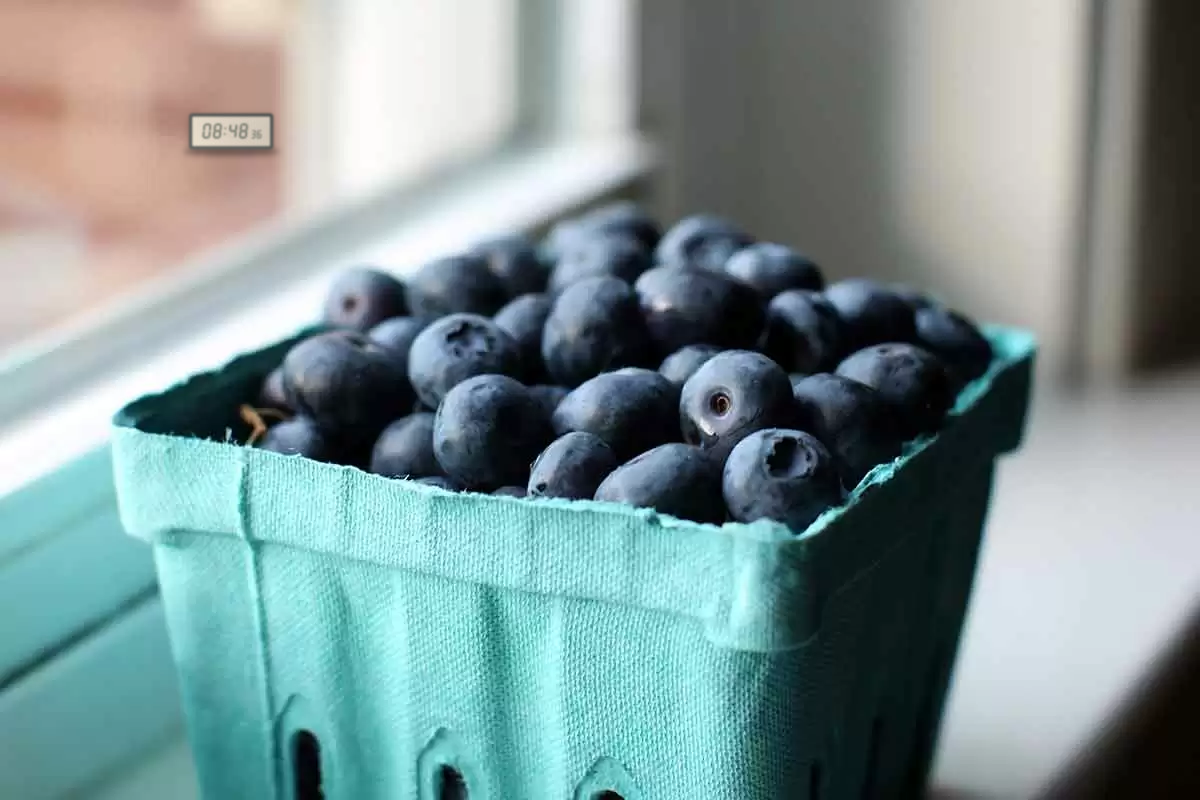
**8:48**
